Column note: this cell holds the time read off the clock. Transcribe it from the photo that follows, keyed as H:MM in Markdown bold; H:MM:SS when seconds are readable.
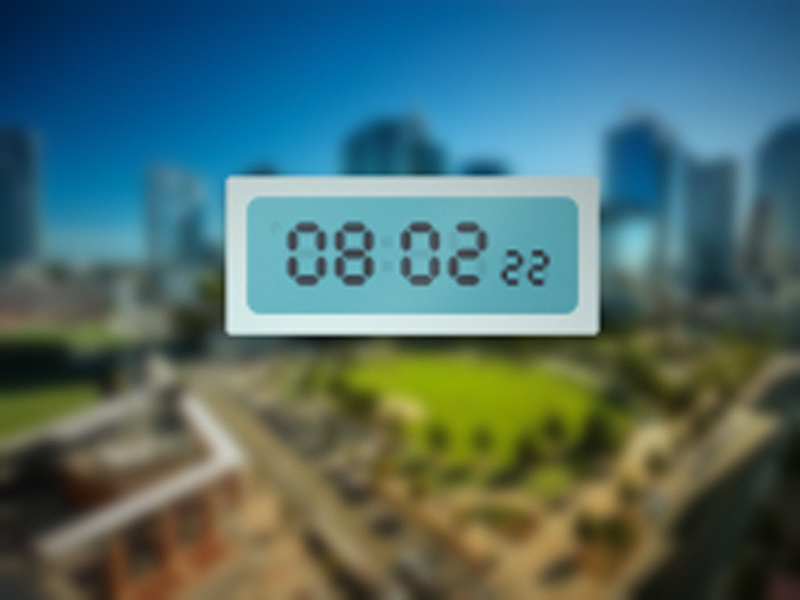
**8:02:22**
